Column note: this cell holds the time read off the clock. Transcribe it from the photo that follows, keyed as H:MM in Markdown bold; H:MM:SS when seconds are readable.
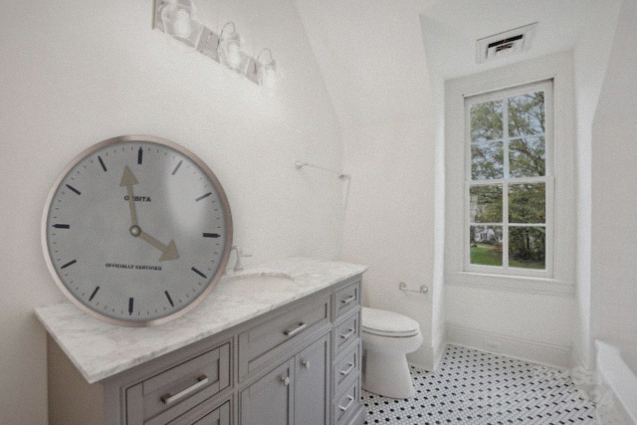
**3:58**
